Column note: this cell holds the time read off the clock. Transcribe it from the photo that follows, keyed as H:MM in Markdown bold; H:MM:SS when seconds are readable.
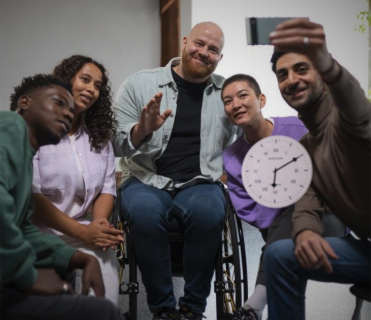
**6:10**
